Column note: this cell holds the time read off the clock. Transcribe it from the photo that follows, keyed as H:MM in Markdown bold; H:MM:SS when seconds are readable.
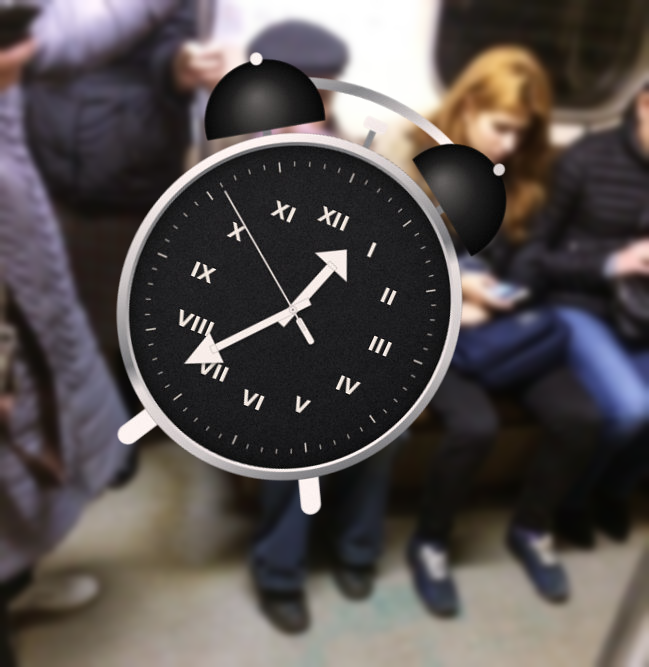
**12:36:51**
